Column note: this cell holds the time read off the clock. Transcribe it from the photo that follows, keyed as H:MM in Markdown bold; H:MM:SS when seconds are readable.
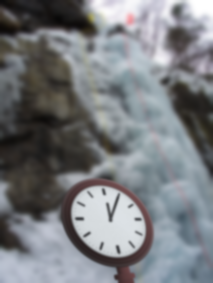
**12:05**
